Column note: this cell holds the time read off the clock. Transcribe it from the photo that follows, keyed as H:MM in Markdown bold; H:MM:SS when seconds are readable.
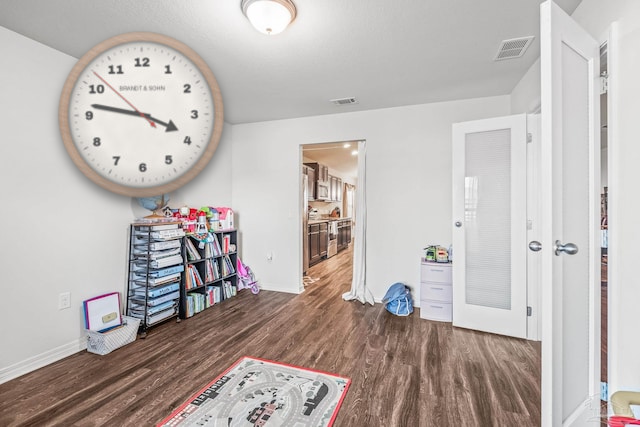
**3:46:52**
